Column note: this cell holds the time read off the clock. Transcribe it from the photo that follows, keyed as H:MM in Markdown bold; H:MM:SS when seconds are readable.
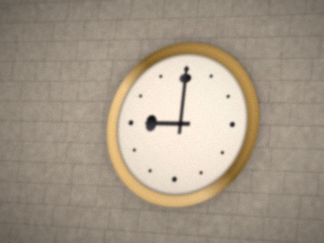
**9:00**
